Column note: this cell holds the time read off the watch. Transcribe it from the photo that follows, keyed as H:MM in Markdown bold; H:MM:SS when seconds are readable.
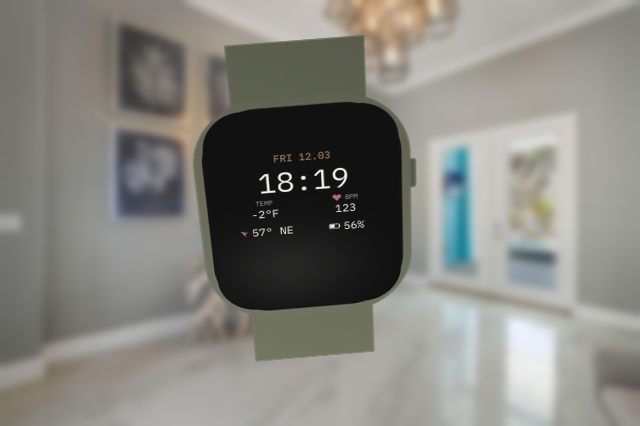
**18:19**
